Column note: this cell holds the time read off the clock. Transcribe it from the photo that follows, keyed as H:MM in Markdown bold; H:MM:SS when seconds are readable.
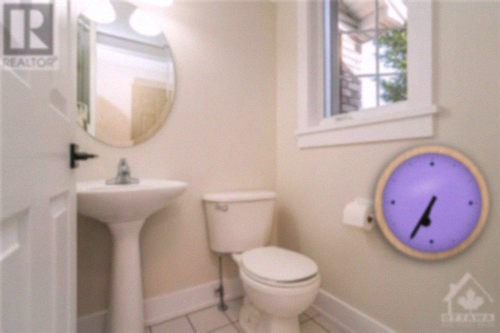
**6:35**
